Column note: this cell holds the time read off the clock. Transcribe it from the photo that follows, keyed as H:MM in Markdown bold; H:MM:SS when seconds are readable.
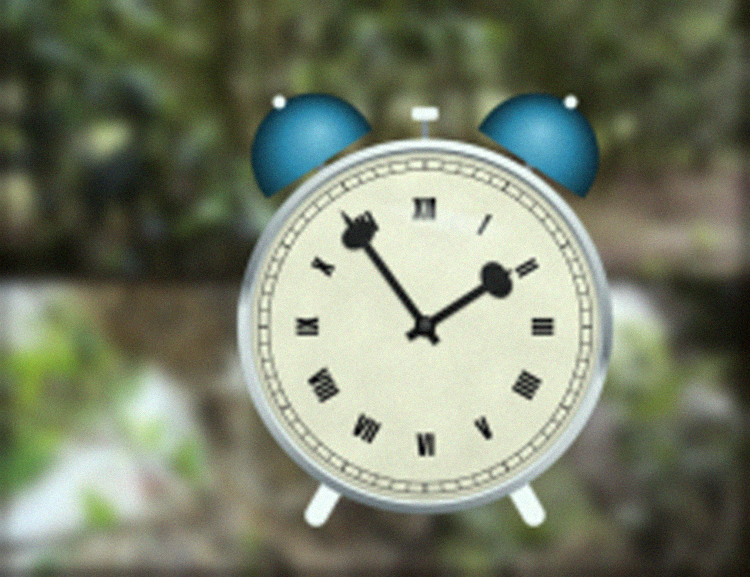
**1:54**
